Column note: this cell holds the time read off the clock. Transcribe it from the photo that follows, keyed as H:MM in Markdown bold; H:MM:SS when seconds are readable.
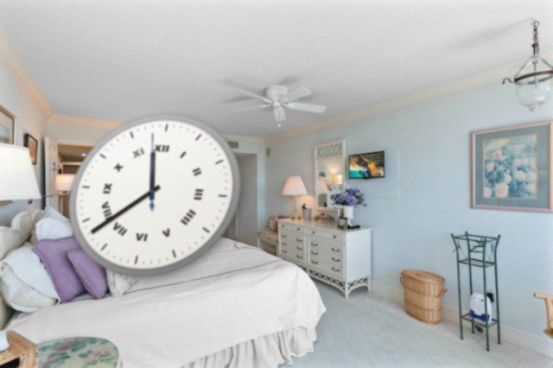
**11:37:58**
